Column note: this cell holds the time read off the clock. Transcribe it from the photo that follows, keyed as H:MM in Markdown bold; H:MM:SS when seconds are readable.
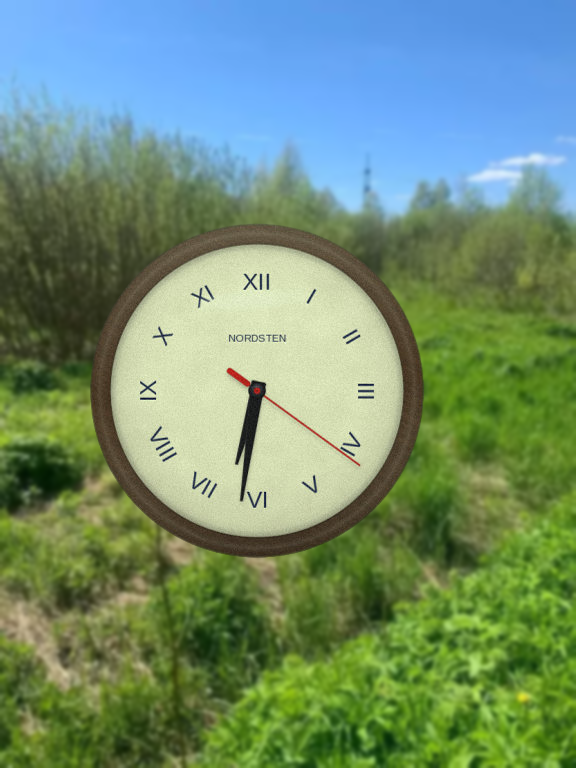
**6:31:21**
